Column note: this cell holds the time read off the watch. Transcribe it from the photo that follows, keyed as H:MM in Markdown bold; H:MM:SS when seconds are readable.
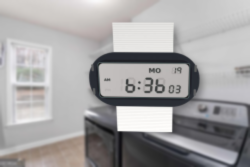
**6:36**
